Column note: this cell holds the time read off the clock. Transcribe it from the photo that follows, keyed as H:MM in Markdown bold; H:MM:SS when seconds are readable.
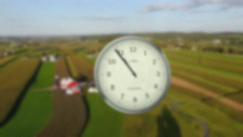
**10:54**
